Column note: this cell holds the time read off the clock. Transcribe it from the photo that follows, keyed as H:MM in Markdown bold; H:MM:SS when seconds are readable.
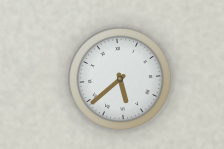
**5:39**
